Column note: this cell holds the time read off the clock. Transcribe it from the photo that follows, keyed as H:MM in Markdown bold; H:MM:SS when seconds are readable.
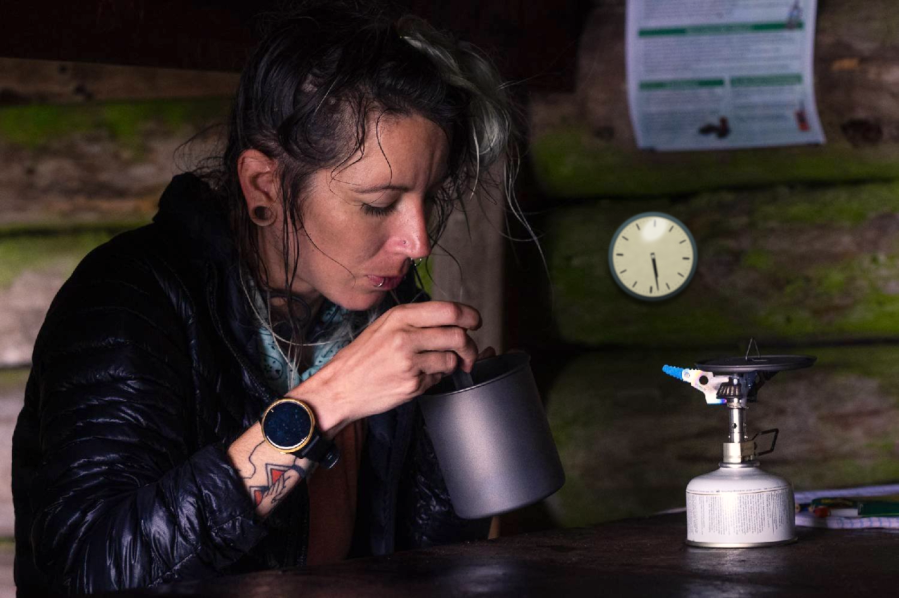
**5:28**
